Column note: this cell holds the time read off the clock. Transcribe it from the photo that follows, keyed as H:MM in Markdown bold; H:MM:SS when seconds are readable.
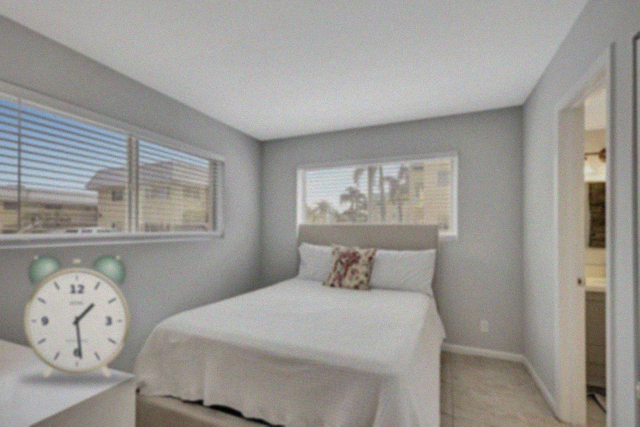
**1:29**
